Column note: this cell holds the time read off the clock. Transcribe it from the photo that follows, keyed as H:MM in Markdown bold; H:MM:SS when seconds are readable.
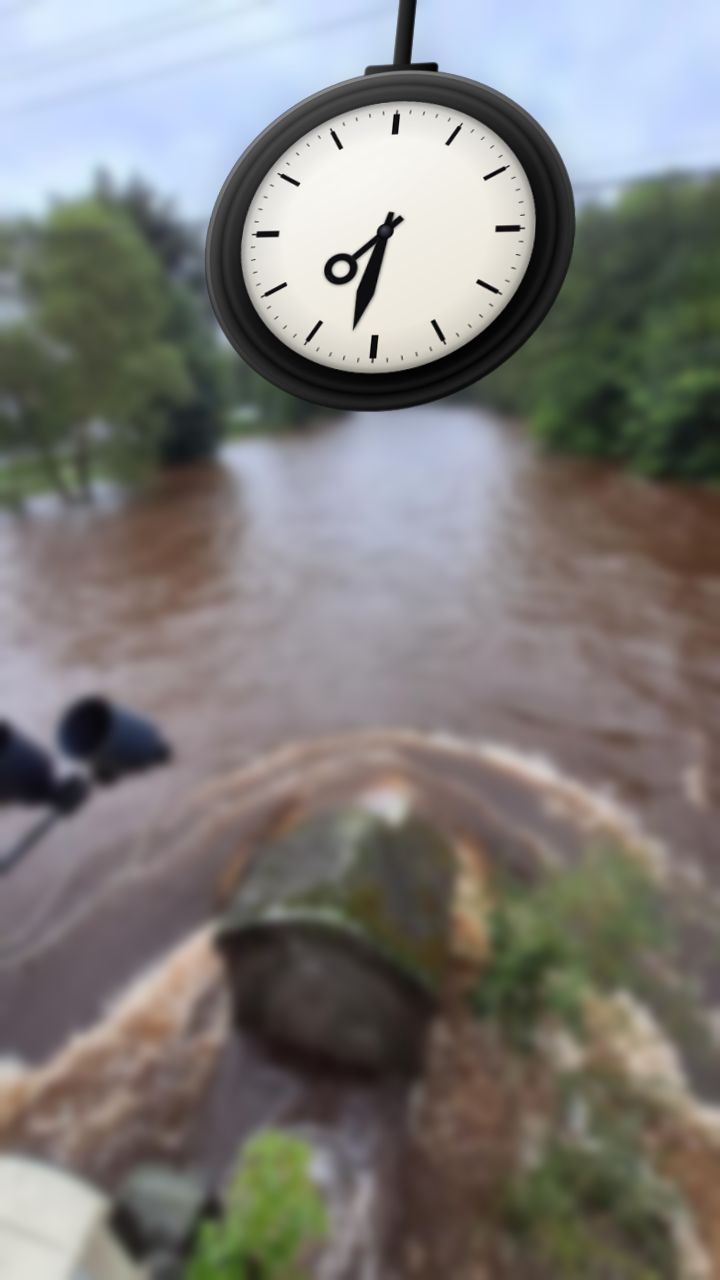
**7:32**
